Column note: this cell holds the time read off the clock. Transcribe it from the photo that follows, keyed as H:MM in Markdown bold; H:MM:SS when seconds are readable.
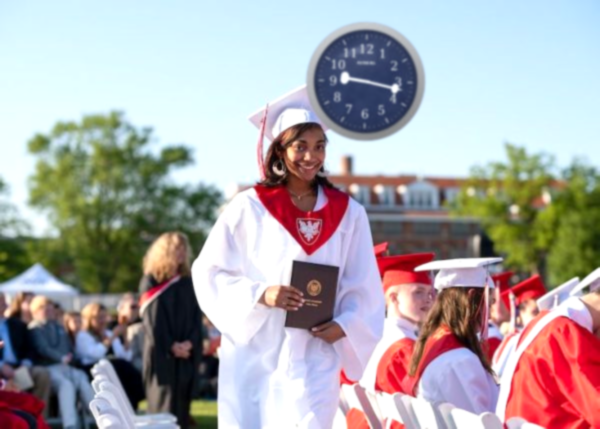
**9:17**
